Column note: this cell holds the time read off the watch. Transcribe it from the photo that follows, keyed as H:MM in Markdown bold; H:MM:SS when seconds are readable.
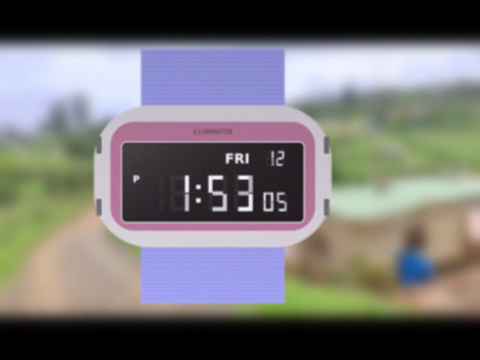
**1:53:05**
